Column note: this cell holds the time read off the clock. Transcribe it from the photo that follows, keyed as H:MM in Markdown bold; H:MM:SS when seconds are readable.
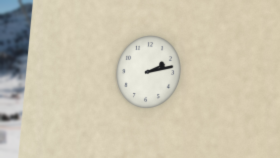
**2:13**
